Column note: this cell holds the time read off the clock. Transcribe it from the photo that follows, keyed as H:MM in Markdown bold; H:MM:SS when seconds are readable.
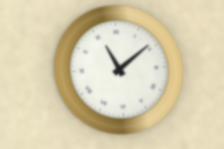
**11:09**
